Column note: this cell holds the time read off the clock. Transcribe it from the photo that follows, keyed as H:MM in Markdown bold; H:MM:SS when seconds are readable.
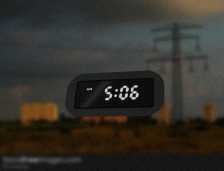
**5:06**
